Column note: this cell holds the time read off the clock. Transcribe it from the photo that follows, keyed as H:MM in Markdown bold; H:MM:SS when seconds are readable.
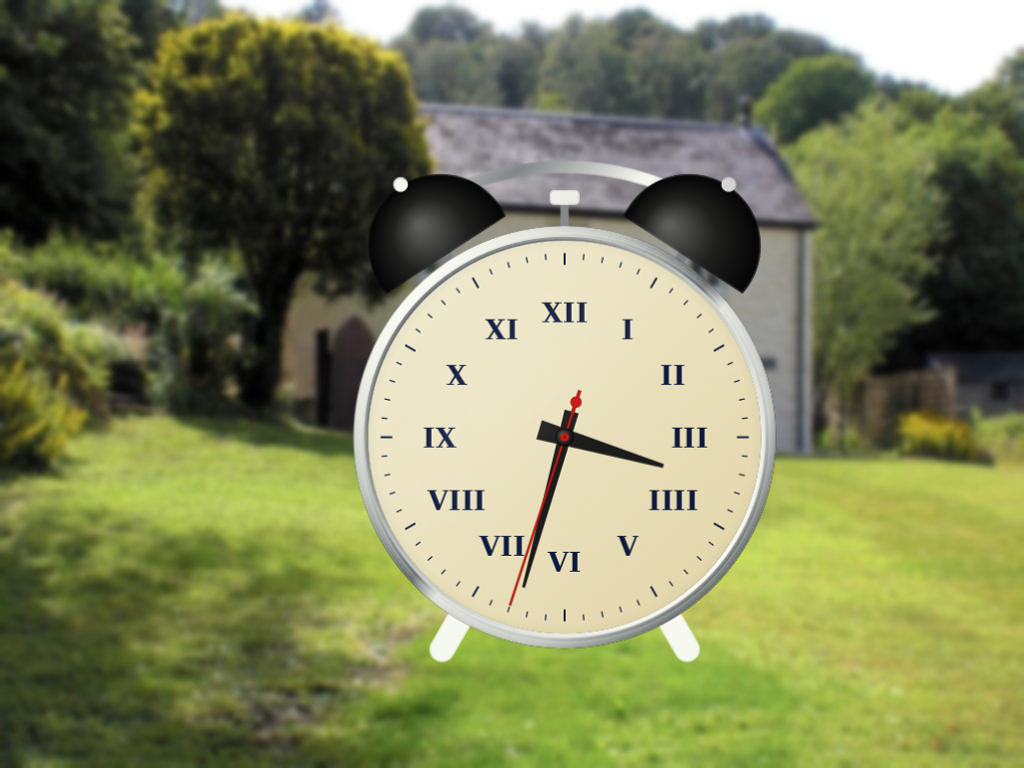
**3:32:33**
